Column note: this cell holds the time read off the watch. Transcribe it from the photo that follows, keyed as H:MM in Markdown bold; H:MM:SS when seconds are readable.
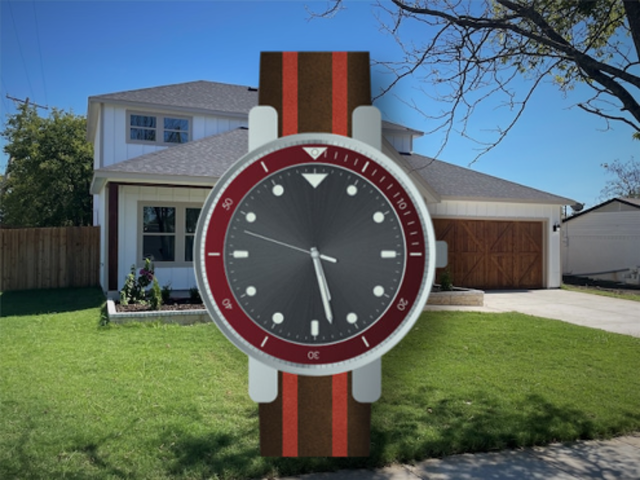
**5:27:48**
